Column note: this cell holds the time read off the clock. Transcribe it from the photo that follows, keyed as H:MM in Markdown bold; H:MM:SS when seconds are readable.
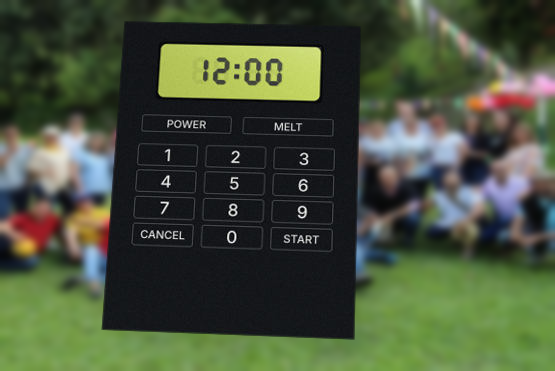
**12:00**
